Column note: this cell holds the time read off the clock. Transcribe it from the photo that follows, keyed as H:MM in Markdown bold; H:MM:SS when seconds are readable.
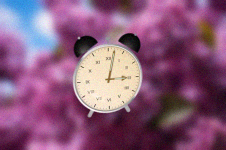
**3:02**
